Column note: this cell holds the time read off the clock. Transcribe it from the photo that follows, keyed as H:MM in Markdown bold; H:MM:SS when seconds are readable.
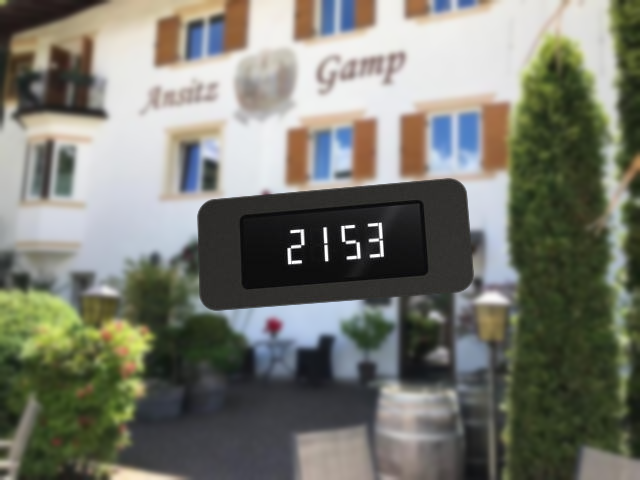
**21:53**
